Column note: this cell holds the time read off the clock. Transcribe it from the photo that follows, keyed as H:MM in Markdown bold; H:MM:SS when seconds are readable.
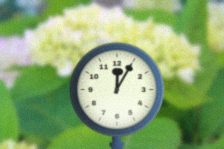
**12:05**
